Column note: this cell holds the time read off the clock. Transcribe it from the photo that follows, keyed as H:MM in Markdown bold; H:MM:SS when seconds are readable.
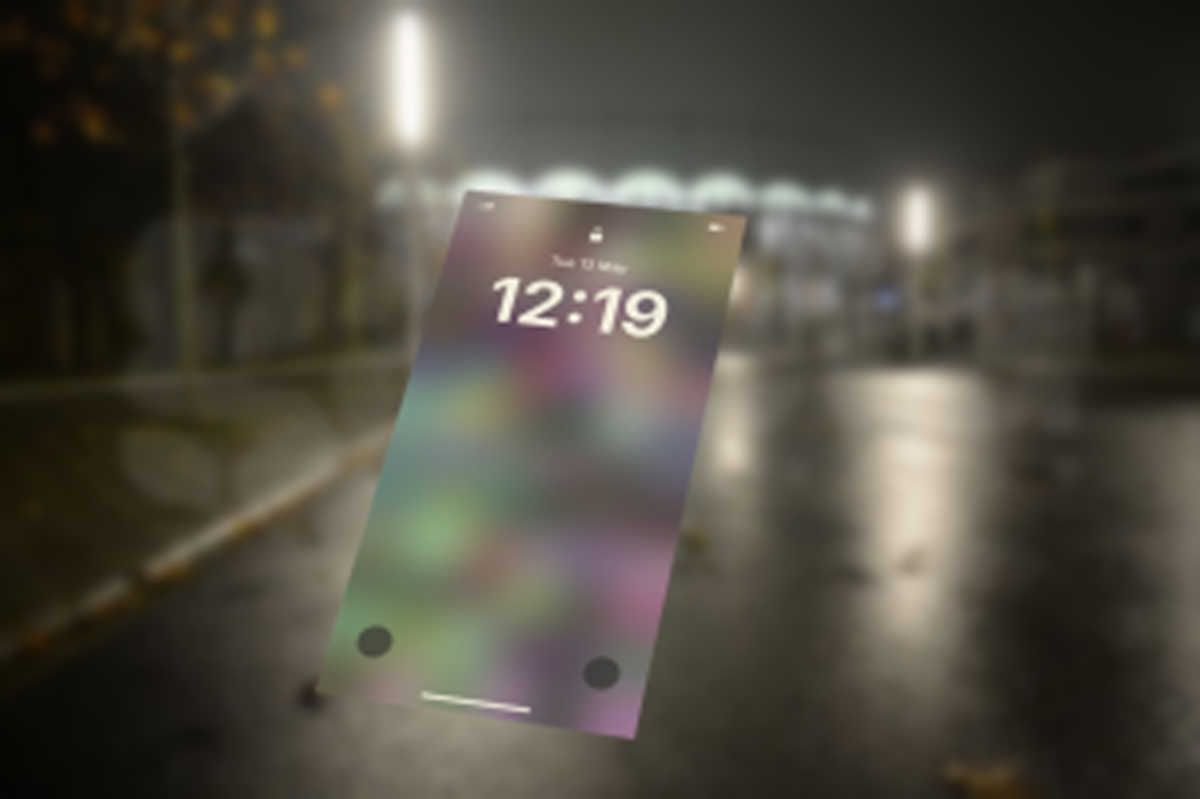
**12:19**
